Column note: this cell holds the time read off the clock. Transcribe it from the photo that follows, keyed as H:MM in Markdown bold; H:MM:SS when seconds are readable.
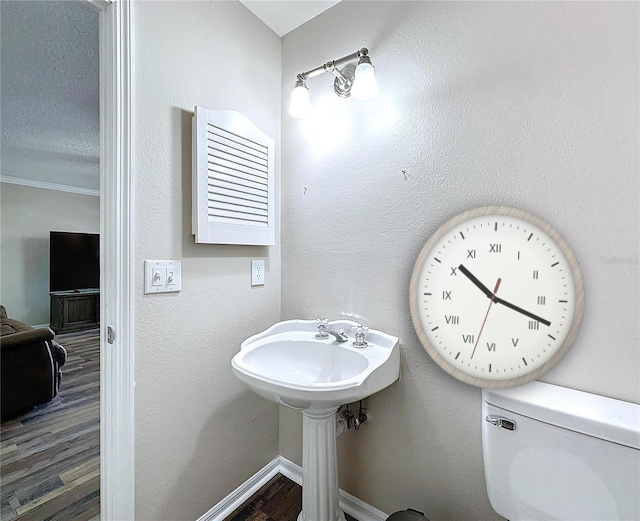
**10:18:33**
